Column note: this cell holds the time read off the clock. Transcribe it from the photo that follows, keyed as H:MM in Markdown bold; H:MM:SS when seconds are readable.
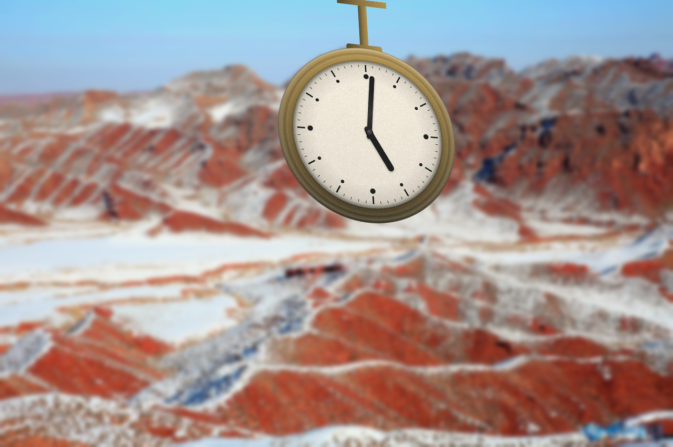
**5:01**
